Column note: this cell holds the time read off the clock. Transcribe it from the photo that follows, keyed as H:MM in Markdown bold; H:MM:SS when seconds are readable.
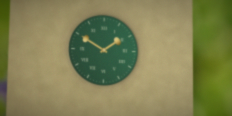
**1:50**
